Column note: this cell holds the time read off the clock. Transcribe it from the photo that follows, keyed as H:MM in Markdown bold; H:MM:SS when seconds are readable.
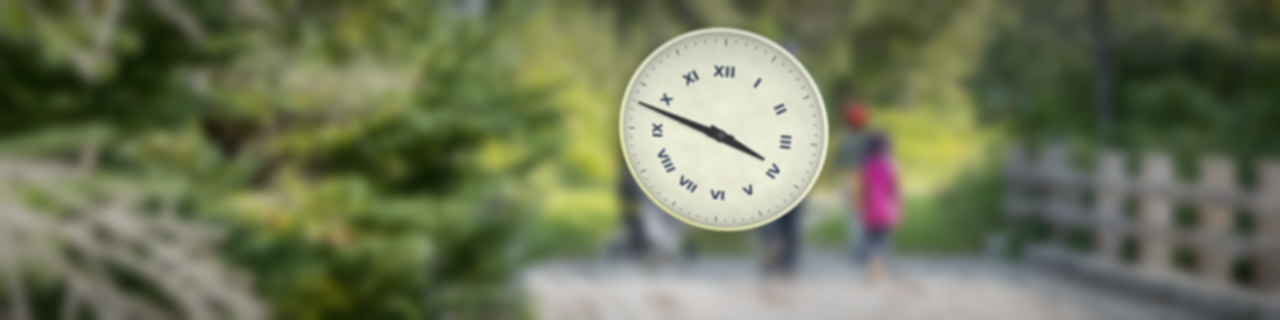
**3:48**
